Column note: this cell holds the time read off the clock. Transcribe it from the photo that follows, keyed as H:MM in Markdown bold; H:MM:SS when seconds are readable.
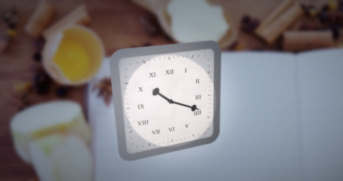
**10:19**
